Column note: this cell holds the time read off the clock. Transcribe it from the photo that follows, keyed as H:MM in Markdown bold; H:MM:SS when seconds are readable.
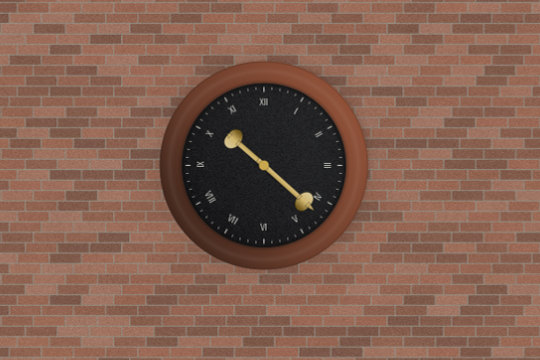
**10:22**
